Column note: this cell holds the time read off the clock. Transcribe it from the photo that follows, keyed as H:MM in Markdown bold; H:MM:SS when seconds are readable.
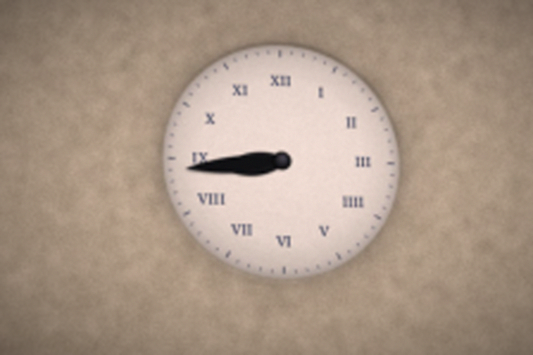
**8:44**
